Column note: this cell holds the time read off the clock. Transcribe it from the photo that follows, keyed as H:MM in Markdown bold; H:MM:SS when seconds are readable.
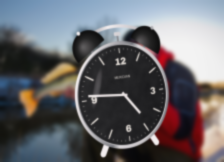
**4:46**
